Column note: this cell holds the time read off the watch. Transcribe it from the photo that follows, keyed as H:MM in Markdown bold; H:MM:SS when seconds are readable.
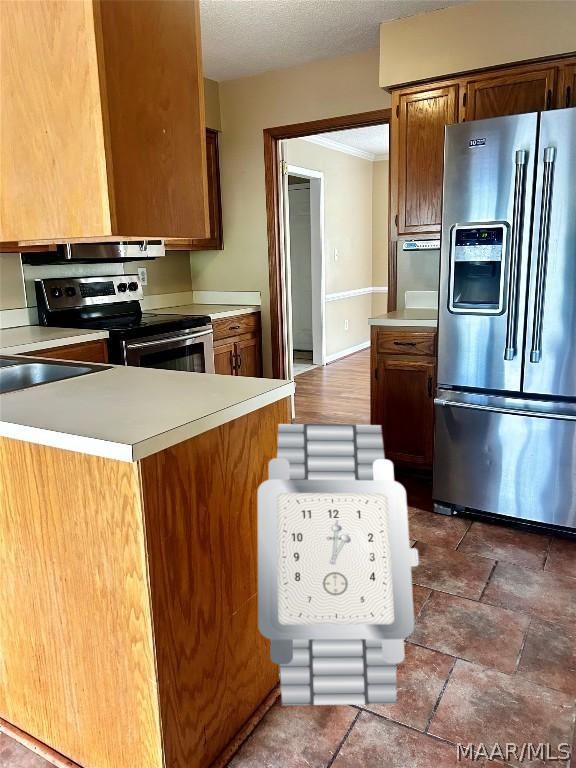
**1:01**
